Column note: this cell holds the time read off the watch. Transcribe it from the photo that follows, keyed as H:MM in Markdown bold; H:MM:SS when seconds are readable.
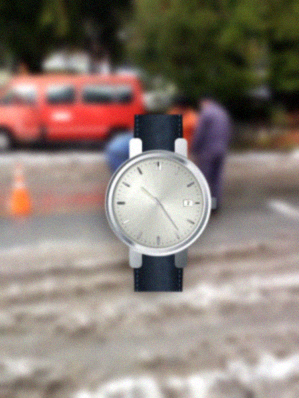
**10:24**
